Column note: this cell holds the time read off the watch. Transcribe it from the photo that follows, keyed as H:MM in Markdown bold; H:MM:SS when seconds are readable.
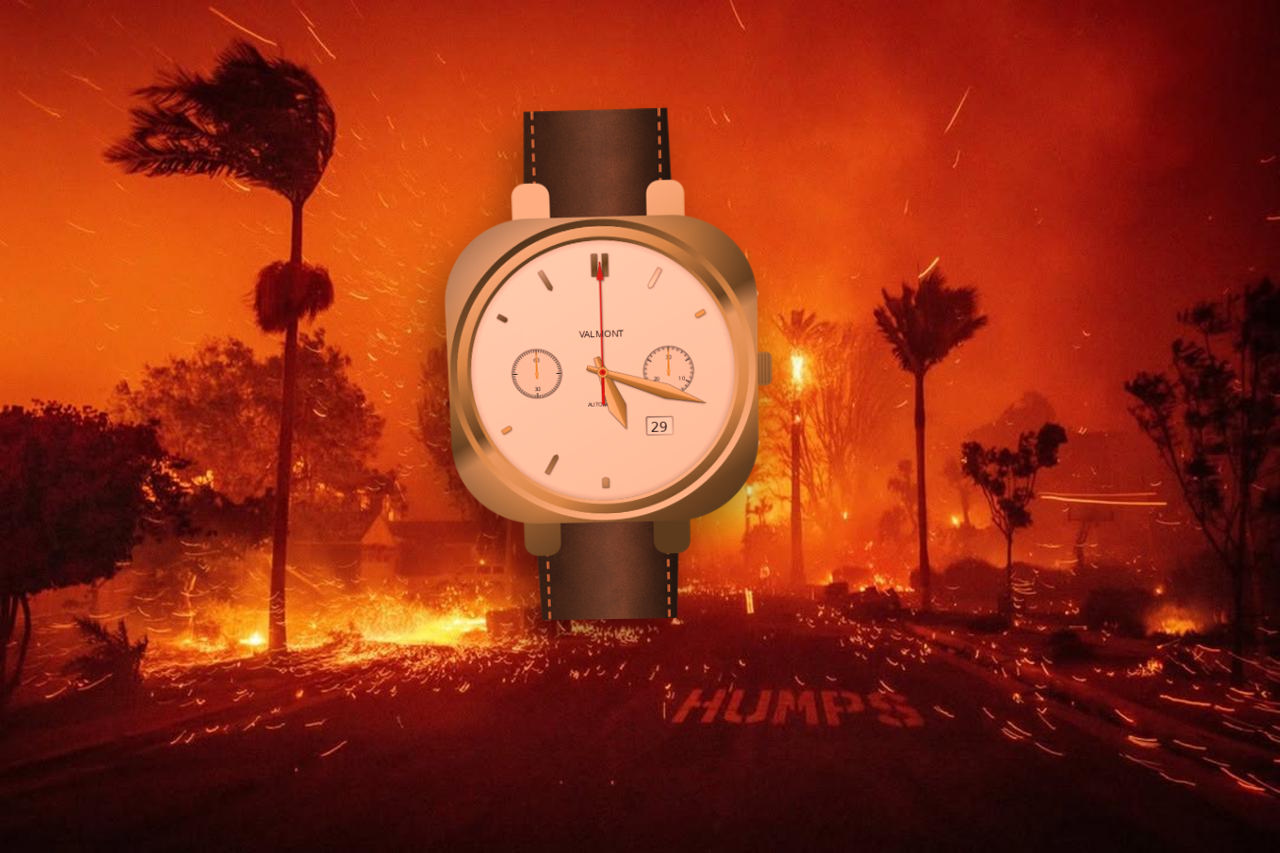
**5:18**
